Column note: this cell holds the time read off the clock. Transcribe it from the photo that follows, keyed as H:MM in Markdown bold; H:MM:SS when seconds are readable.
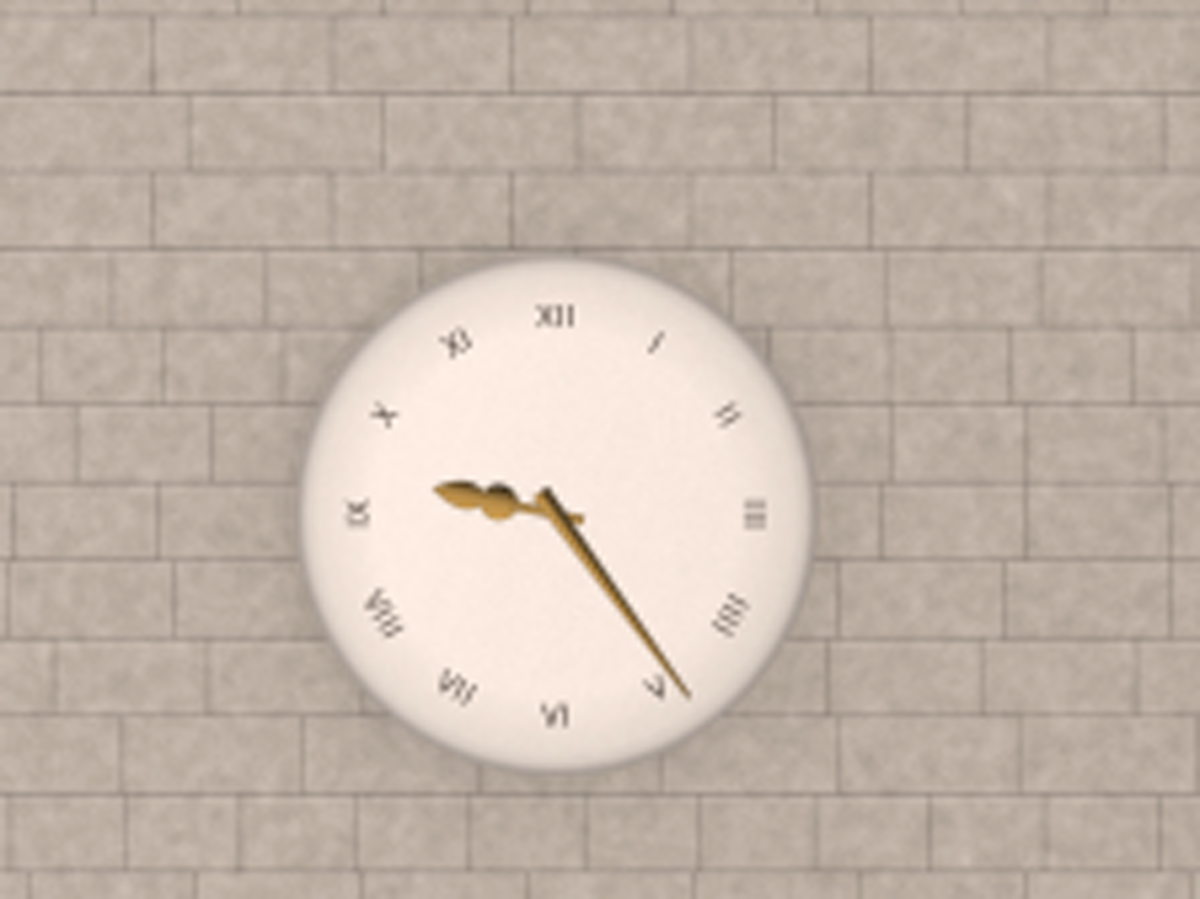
**9:24**
